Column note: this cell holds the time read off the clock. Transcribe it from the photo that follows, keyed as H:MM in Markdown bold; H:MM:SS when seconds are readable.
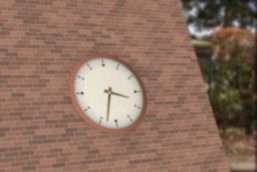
**3:33**
